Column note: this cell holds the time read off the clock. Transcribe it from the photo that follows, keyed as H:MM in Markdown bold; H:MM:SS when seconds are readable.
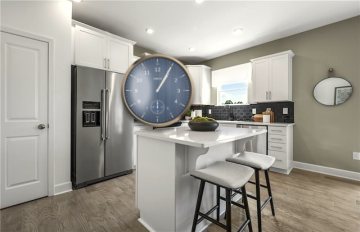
**1:05**
